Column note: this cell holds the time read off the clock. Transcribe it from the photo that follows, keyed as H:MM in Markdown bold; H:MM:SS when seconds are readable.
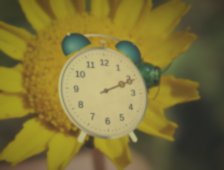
**2:11**
